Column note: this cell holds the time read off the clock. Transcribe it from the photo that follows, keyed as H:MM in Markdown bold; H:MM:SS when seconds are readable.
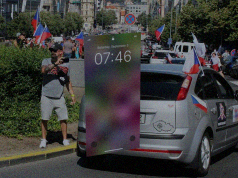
**7:46**
